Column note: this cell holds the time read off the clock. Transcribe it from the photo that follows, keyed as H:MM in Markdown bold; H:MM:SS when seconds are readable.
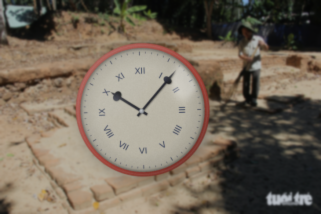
**10:07**
